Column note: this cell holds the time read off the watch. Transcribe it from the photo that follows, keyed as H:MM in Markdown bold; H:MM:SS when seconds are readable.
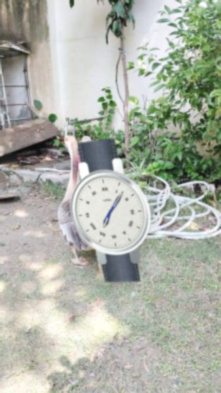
**7:07**
